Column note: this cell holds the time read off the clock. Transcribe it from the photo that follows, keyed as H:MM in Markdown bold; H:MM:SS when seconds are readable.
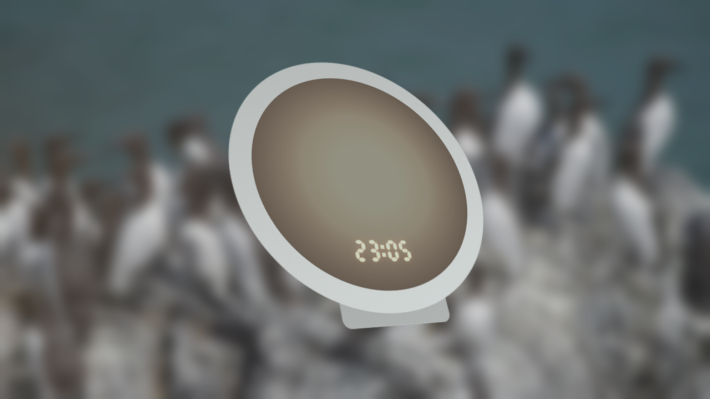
**23:05**
